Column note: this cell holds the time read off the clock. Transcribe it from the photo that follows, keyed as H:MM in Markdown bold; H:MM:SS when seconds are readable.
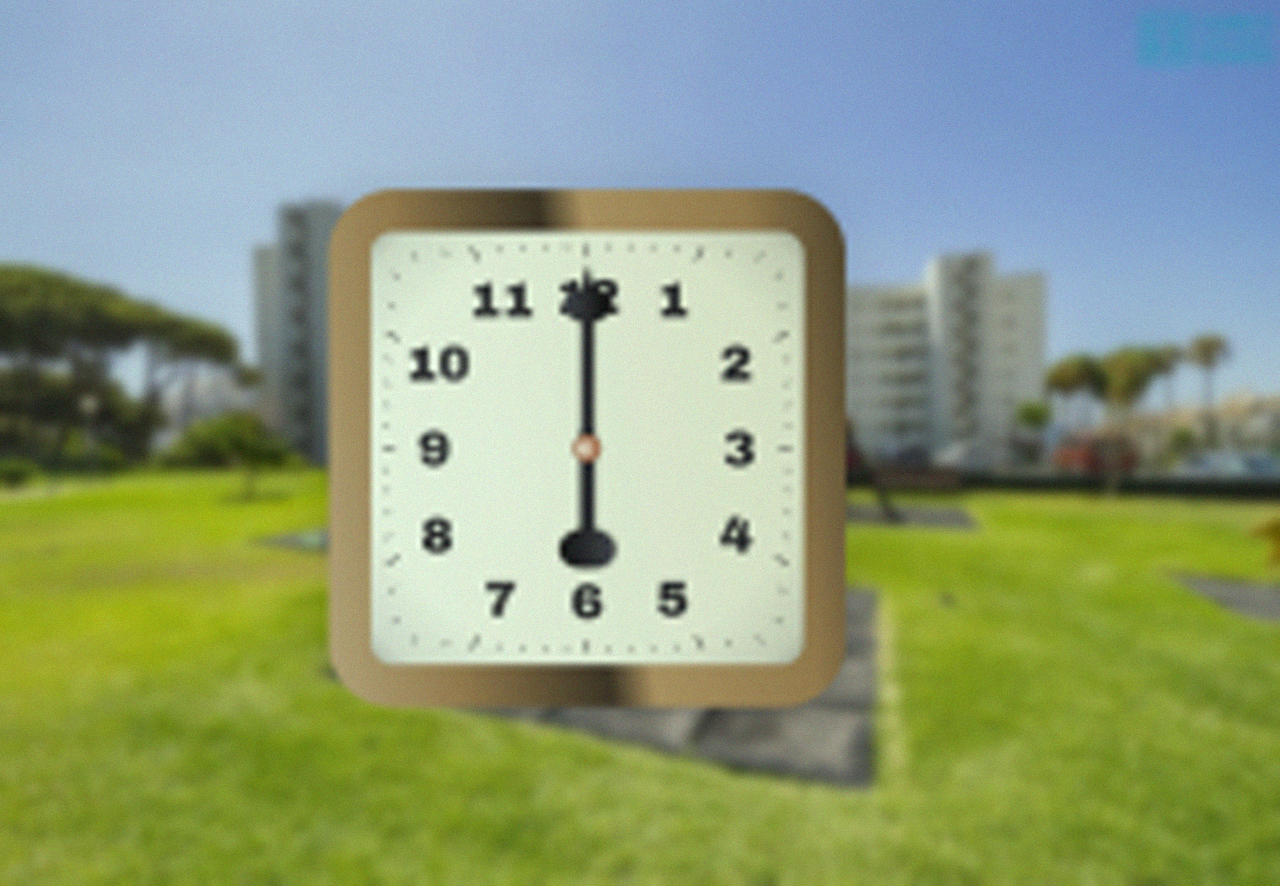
**6:00**
